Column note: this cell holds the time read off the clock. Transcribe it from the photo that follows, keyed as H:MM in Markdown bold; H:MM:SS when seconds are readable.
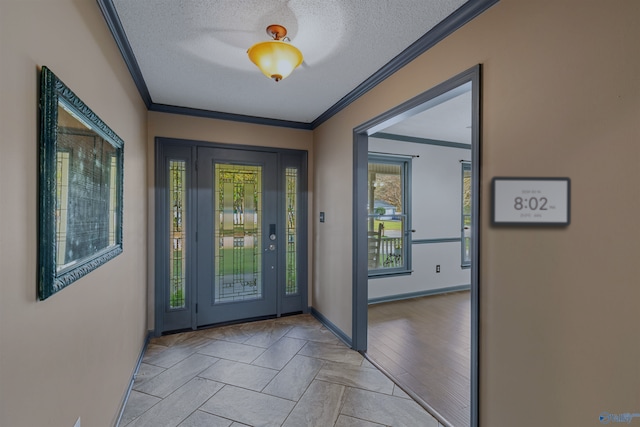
**8:02**
